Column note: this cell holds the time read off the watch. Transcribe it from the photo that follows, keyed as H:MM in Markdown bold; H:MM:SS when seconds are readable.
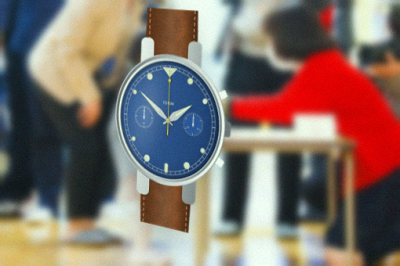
**1:51**
